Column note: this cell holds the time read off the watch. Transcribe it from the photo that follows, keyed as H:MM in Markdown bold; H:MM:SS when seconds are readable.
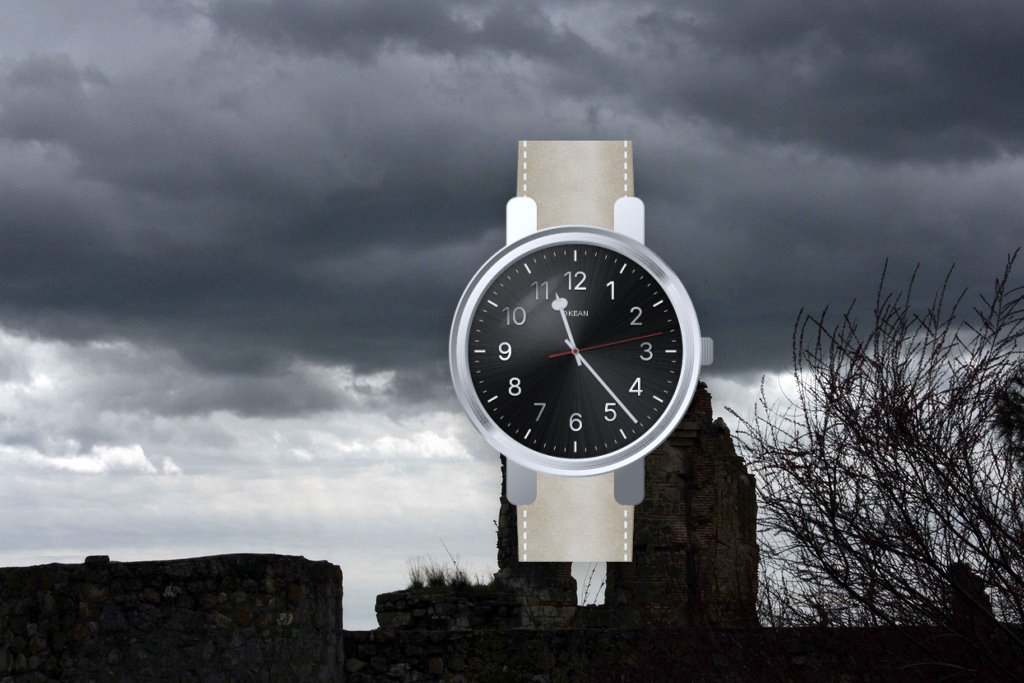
**11:23:13**
